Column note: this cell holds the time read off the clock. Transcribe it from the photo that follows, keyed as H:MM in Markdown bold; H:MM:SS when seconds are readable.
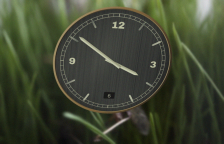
**3:51**
